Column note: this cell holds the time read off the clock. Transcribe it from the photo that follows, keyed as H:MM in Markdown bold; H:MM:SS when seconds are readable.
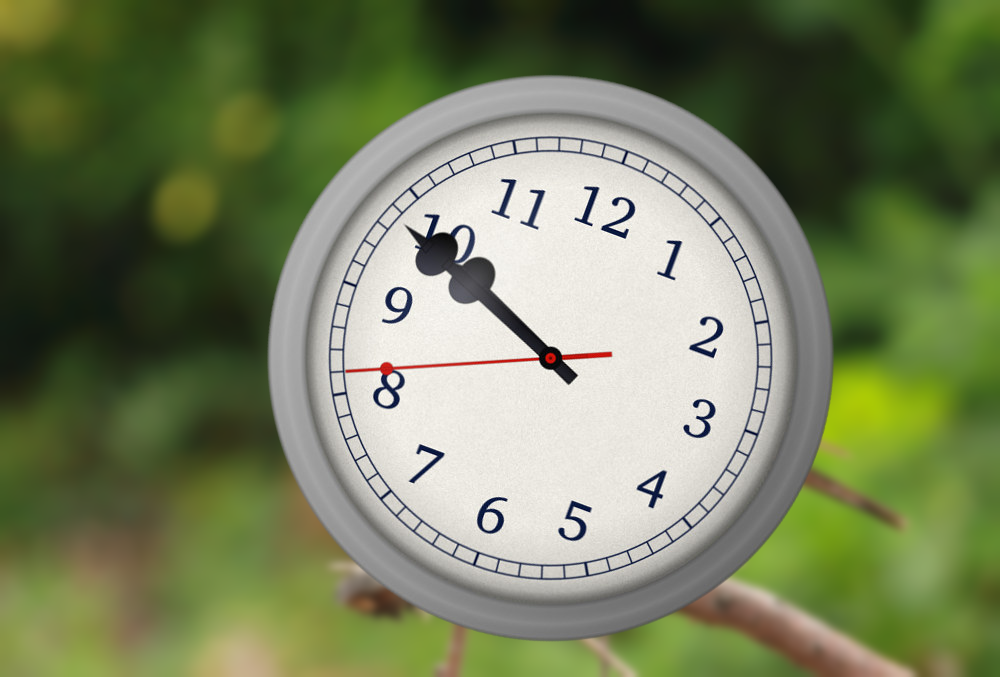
**9:48:41**
